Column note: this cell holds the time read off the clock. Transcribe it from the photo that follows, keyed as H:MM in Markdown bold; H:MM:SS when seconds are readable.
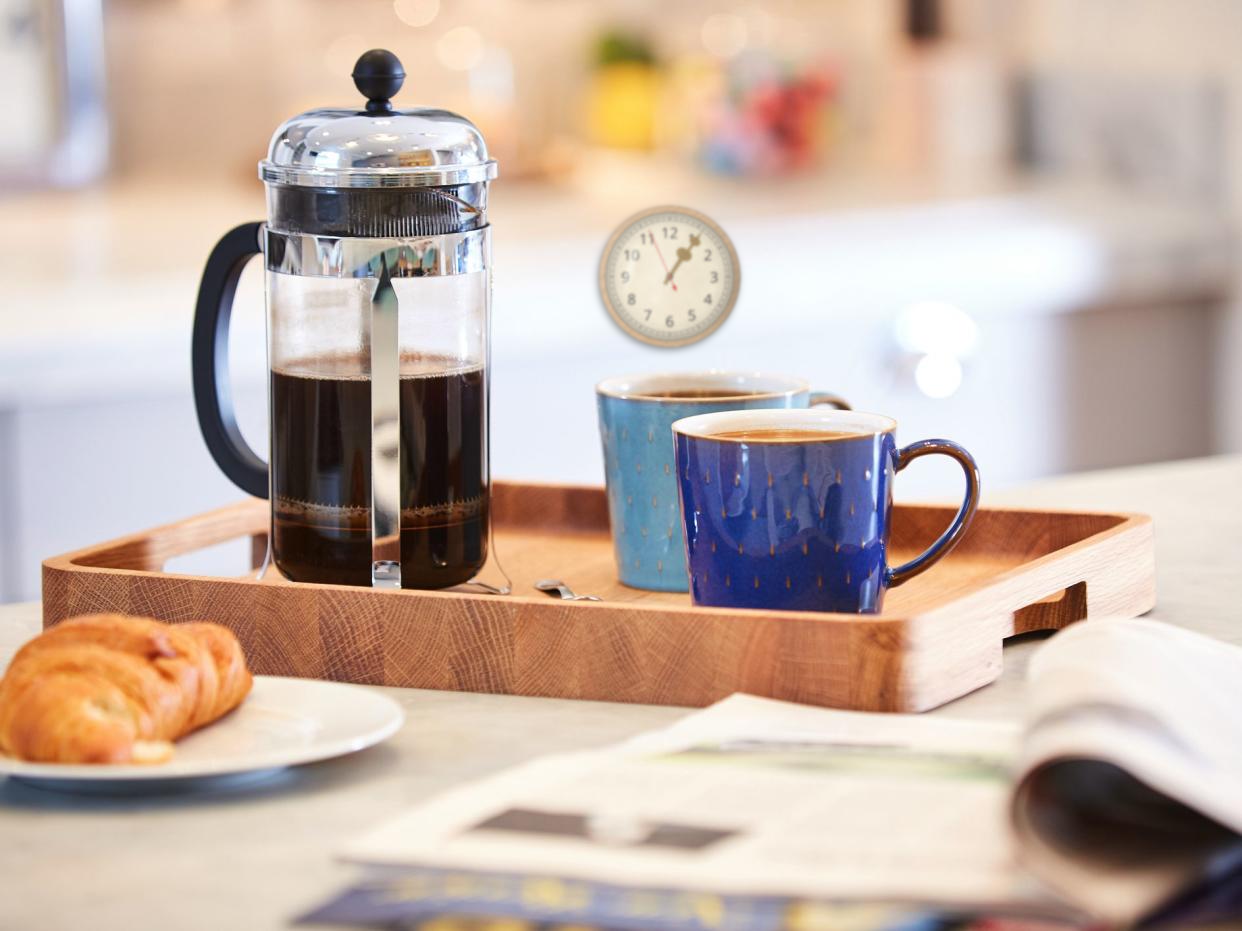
**1:05:56**
